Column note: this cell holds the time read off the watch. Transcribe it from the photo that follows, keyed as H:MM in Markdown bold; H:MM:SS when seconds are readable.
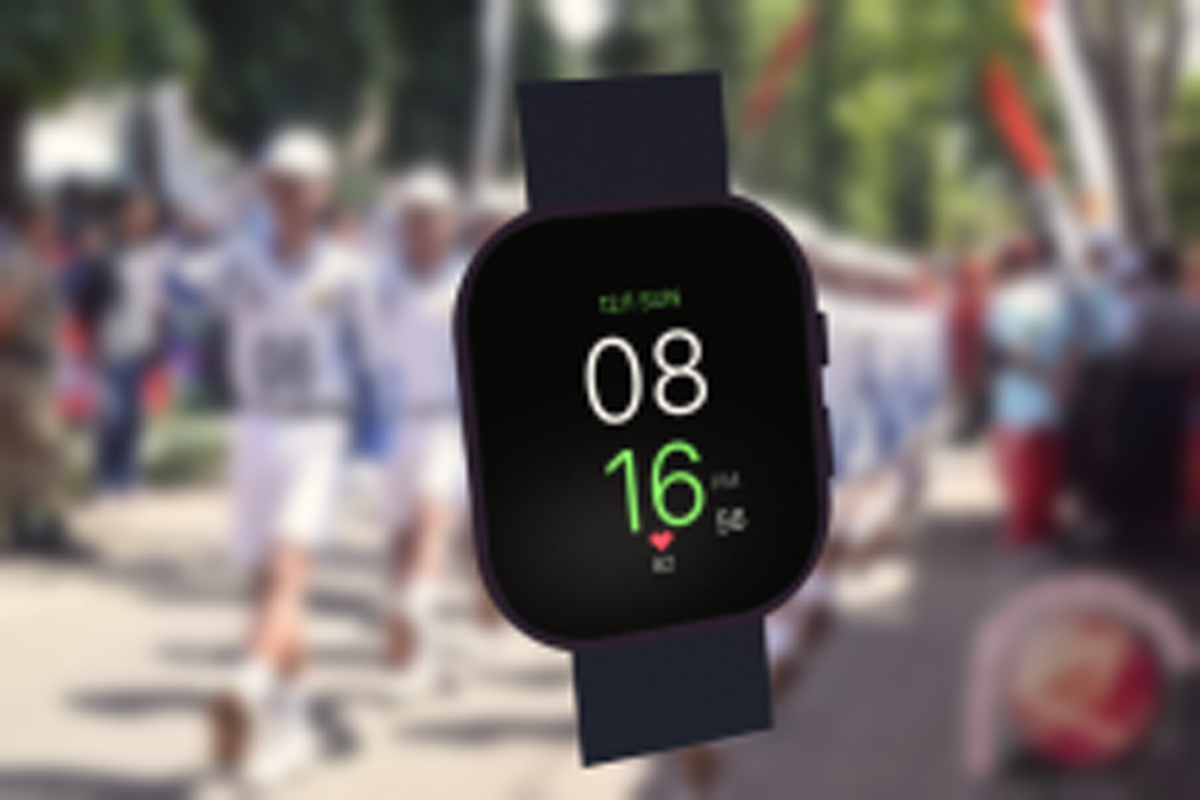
**8:16**
